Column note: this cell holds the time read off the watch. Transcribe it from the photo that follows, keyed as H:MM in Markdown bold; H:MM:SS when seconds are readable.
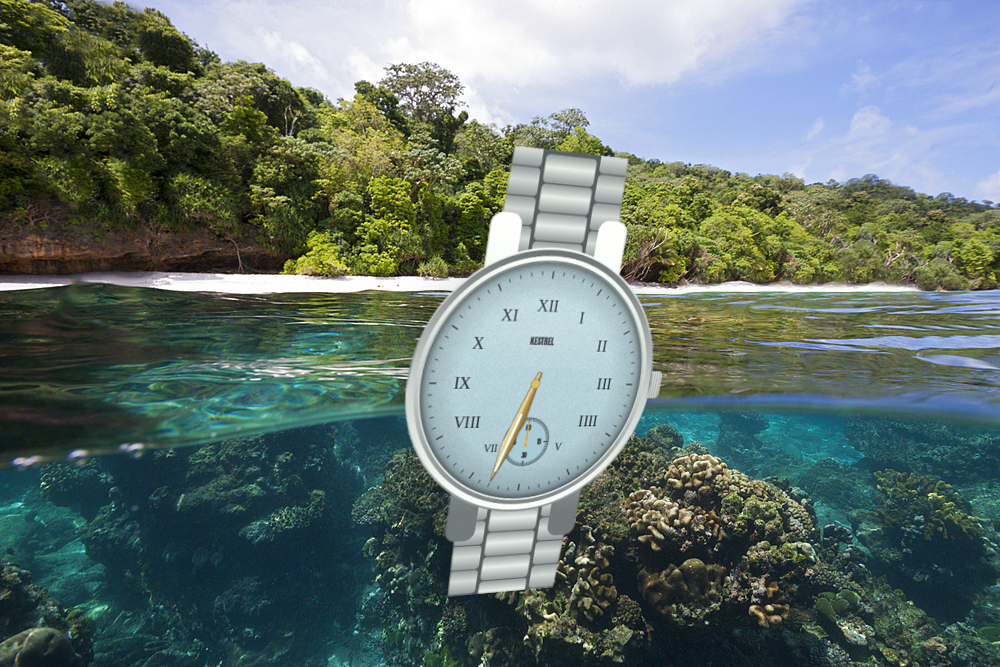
**6:33**
